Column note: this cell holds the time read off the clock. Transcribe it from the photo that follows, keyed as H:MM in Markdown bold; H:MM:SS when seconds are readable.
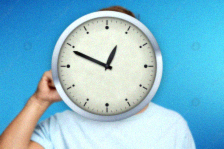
**12:49**
